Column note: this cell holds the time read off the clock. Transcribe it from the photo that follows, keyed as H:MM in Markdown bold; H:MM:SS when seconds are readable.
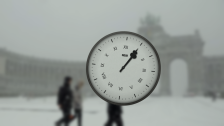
**1:05**
